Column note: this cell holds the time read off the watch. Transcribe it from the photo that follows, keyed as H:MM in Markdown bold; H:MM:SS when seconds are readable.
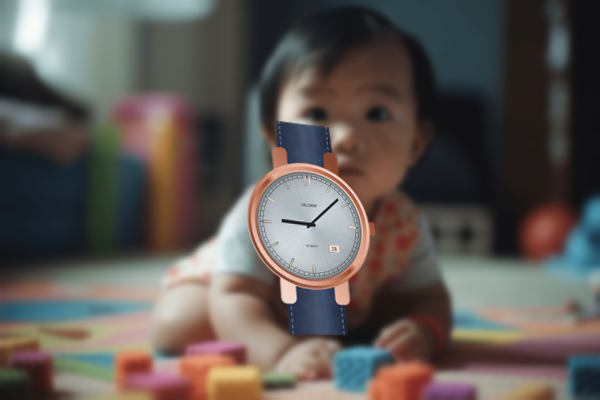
**9:08**
